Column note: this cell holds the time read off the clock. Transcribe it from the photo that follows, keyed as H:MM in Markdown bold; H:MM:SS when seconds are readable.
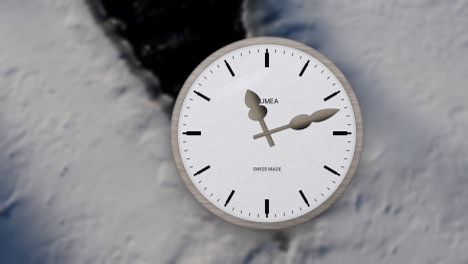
**11:12**
